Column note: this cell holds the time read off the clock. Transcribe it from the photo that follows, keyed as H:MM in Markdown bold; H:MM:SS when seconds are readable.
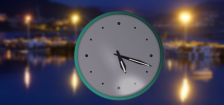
**5:18**
